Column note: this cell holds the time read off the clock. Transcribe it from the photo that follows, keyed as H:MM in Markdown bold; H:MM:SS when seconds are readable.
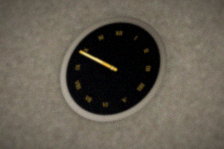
**9:49**
